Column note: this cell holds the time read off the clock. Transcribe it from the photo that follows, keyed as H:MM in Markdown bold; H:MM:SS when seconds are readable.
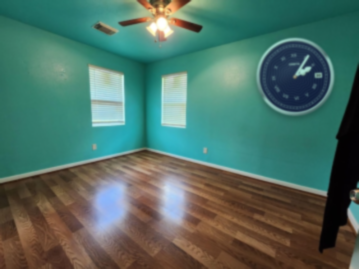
**2:06**
